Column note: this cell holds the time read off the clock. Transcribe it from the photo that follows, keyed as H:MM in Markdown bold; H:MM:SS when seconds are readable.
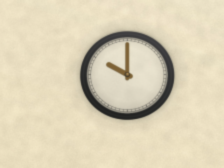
**10:00**
